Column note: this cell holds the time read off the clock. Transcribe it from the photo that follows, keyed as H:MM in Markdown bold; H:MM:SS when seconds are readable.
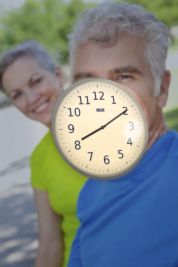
**8:10**
